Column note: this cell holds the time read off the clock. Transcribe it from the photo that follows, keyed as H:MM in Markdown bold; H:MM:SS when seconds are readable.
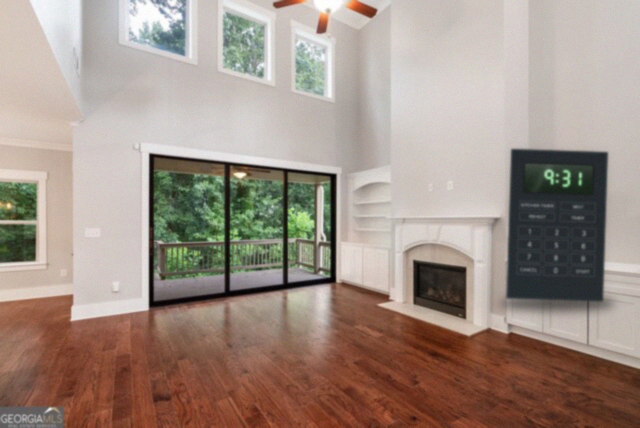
**9:31**
